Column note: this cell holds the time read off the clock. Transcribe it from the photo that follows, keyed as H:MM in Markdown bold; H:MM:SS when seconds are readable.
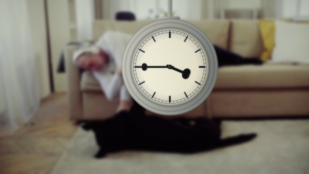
**3:45**
